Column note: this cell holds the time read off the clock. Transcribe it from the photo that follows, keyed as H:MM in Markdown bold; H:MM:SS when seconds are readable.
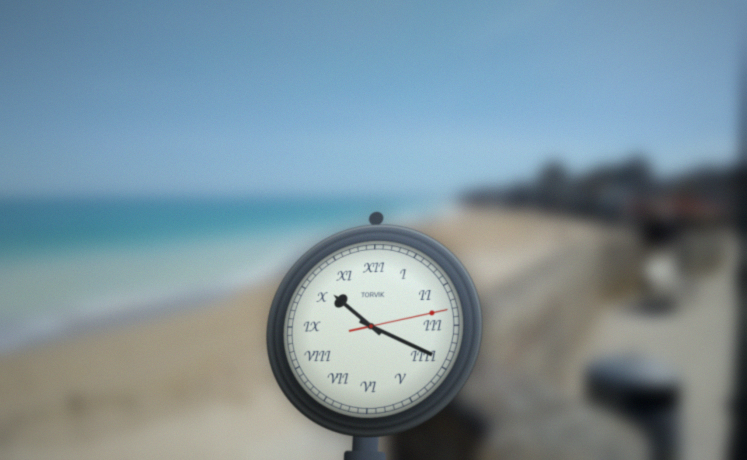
**10:19:13**
